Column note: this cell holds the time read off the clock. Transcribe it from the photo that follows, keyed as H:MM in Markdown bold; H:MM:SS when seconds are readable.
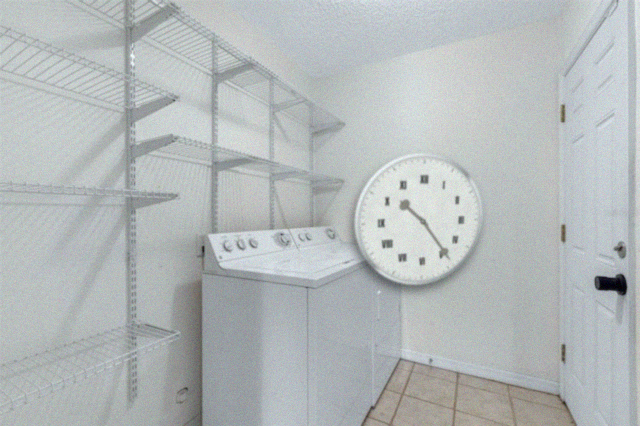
**10:24**
